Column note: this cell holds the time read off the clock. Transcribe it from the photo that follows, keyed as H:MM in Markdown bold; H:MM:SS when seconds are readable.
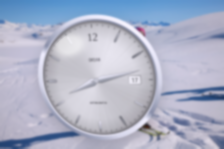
**8:13**
